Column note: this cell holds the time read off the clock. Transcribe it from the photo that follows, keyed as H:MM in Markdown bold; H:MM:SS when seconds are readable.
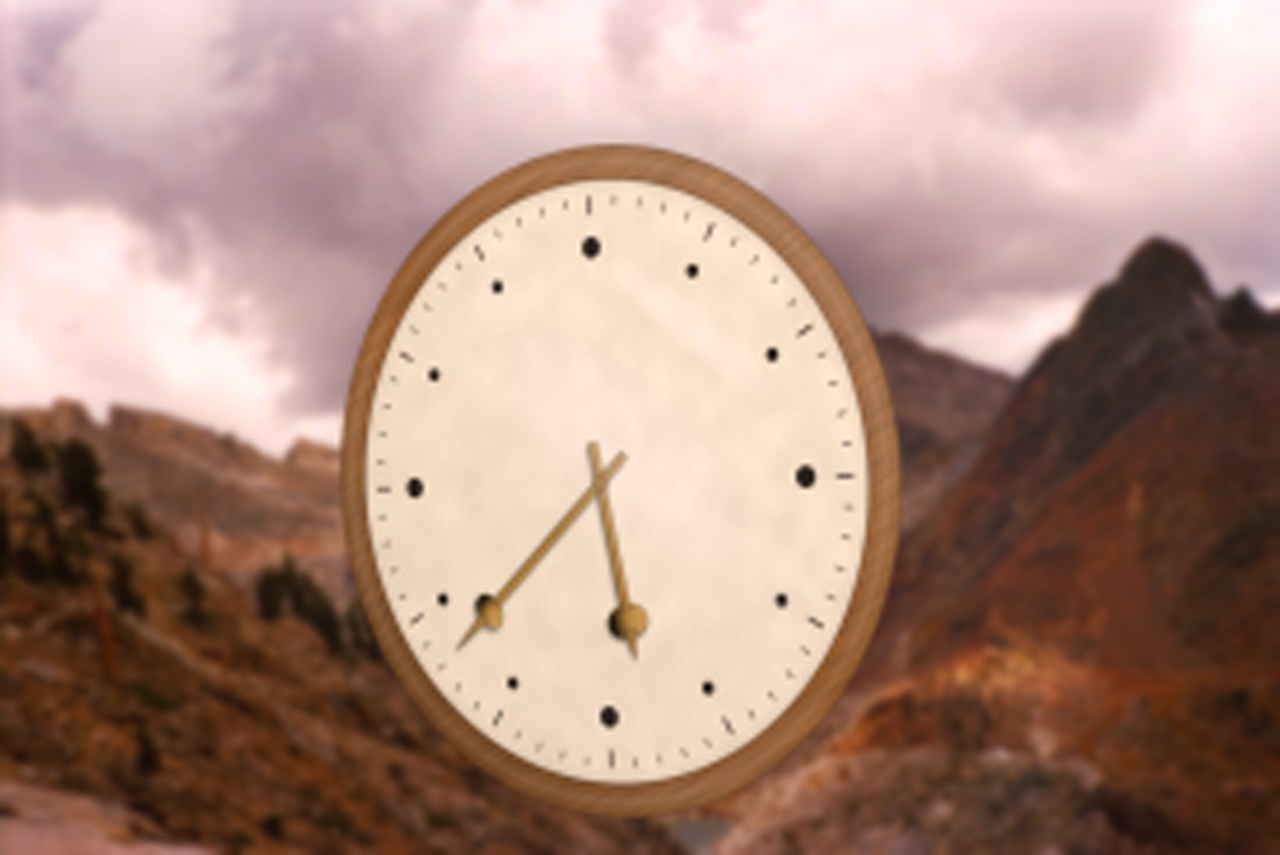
**5:38**
